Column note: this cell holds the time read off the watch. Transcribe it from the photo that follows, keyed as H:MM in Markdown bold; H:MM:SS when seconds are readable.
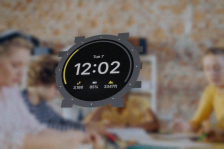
**12:02**
